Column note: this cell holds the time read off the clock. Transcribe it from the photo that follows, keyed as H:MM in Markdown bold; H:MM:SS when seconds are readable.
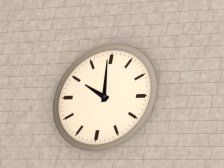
**9:59**
